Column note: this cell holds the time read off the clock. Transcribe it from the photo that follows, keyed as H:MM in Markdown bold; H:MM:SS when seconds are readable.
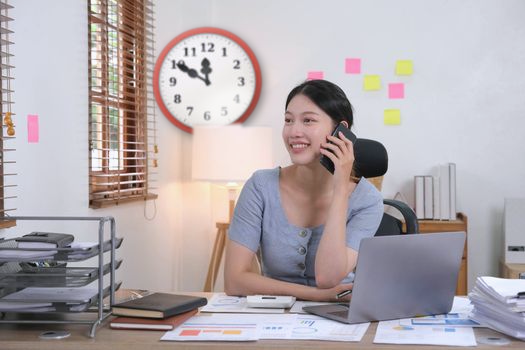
**11:50**
